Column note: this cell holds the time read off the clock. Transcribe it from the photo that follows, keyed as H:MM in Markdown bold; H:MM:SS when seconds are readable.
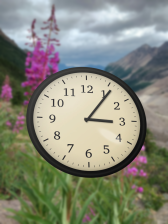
**3:06**
